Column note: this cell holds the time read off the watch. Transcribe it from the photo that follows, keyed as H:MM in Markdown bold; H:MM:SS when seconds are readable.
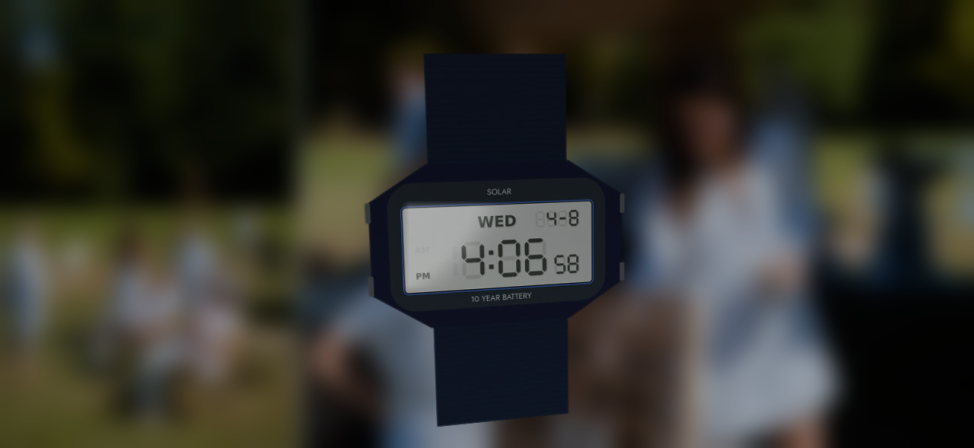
**4:06:58**
